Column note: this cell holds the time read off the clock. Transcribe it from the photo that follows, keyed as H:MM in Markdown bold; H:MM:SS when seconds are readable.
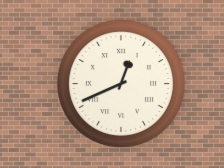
**12:41**
